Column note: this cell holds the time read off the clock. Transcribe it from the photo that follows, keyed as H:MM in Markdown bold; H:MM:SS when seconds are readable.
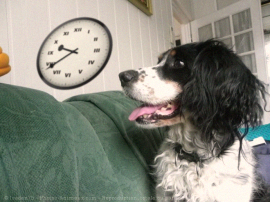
**9:39**
